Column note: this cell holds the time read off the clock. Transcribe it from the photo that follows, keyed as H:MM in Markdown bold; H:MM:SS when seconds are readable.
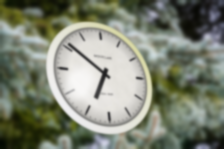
**6:51**
